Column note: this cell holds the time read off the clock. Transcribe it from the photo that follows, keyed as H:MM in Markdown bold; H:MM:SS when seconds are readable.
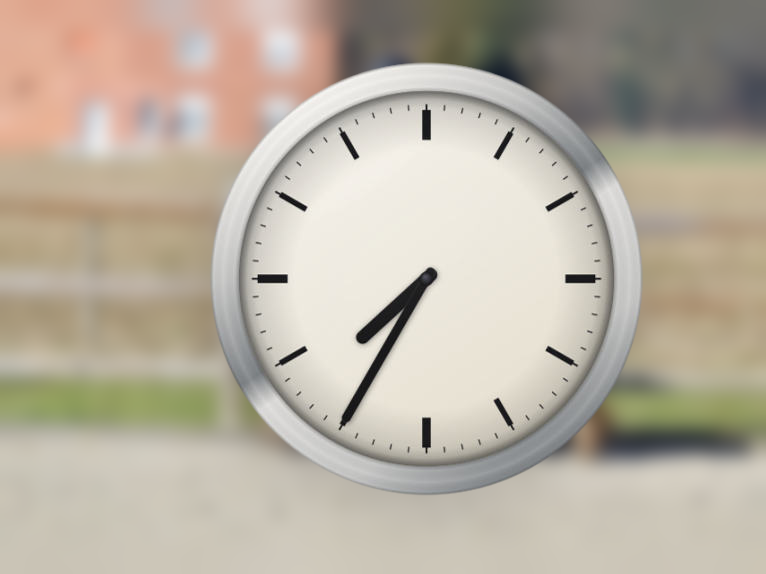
**7:35**
